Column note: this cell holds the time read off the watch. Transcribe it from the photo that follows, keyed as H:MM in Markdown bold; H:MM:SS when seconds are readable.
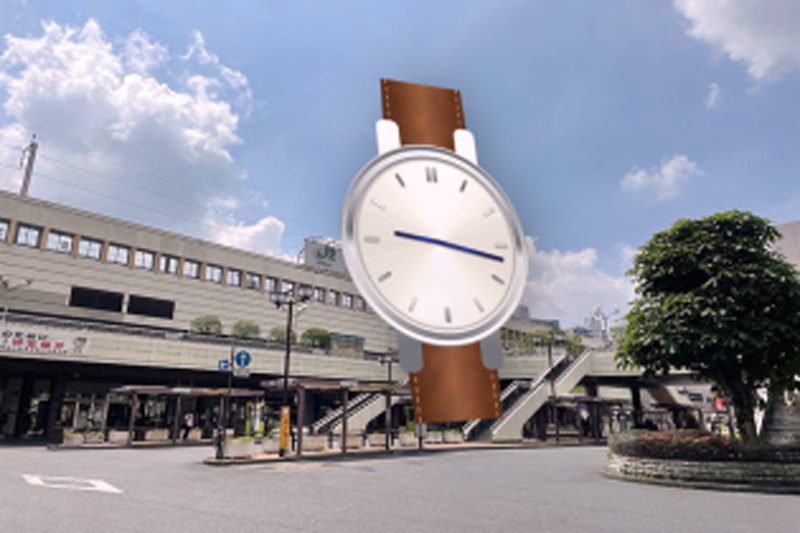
**9:17**
